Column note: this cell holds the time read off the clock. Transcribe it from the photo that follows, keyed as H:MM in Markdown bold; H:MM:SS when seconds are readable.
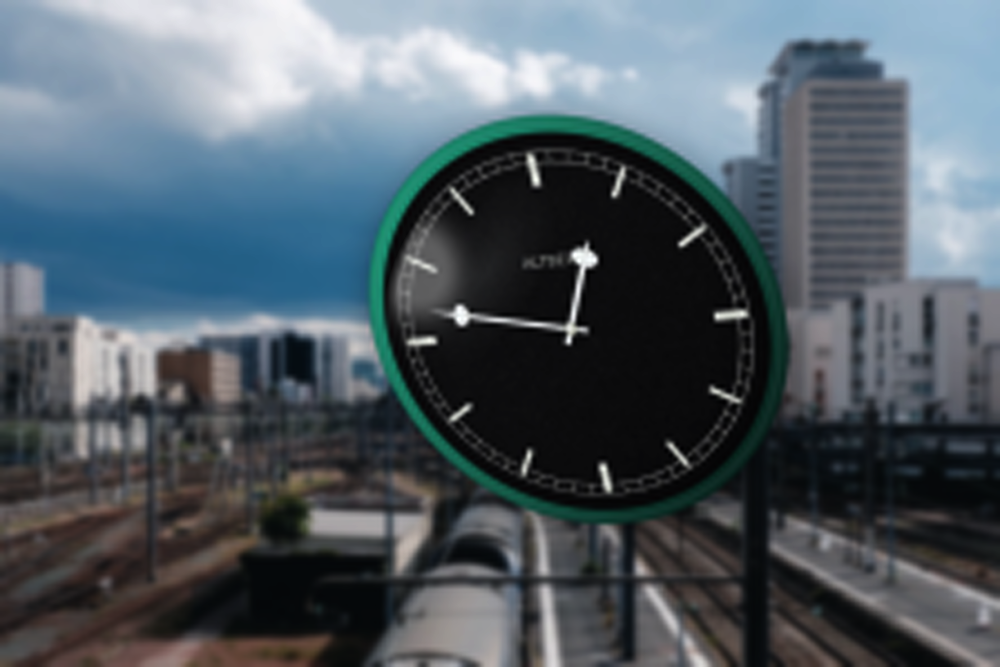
**12:47**
